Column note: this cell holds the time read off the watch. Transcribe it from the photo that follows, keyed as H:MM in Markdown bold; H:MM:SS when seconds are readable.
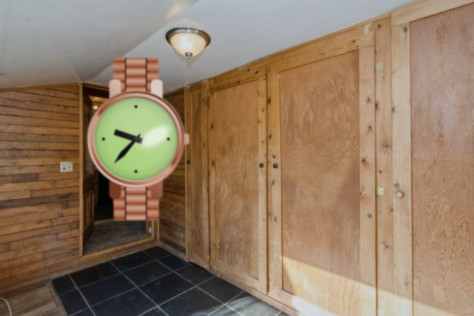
**9:37**
